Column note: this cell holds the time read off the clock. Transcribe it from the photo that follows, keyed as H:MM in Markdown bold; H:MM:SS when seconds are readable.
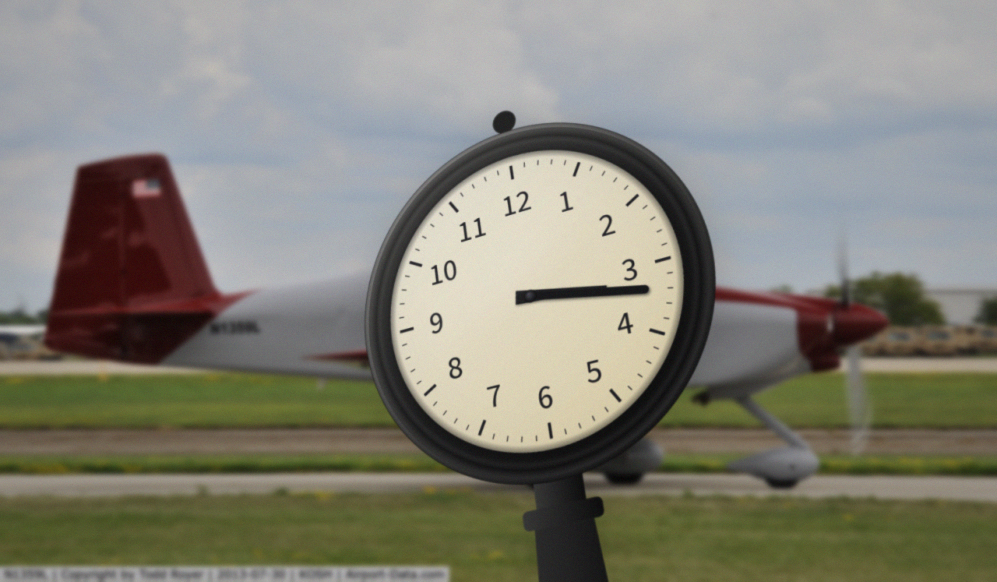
**3:17**
